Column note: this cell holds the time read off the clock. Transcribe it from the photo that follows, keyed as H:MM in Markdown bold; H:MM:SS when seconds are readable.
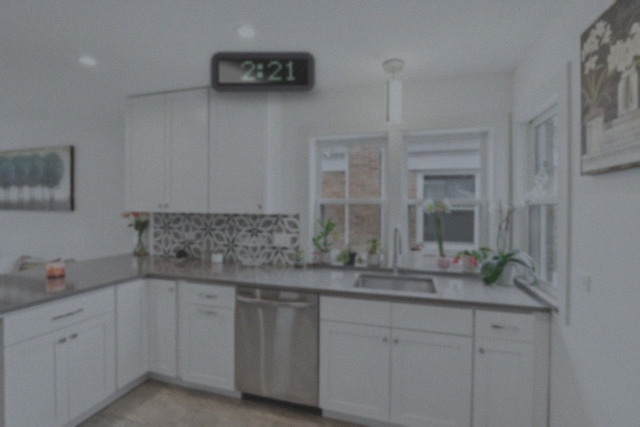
**2:21**
